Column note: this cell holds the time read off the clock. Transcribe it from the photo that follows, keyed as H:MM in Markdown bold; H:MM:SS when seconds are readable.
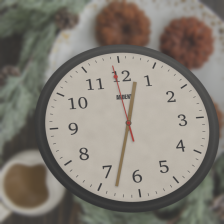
**12:32:59**
